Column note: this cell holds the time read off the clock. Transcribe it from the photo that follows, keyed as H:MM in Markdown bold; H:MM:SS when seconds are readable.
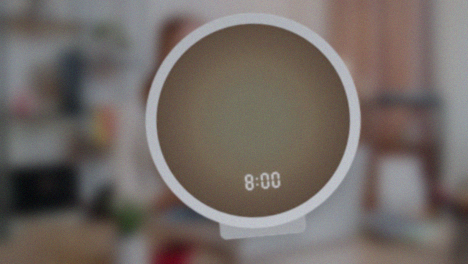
**8:00**
